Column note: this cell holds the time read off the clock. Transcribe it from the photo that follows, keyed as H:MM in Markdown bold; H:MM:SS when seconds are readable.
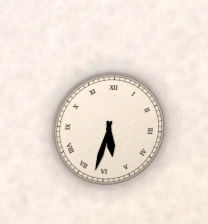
**5:32**
